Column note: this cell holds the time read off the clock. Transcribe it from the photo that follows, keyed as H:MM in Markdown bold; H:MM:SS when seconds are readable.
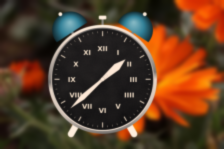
**1:38**
